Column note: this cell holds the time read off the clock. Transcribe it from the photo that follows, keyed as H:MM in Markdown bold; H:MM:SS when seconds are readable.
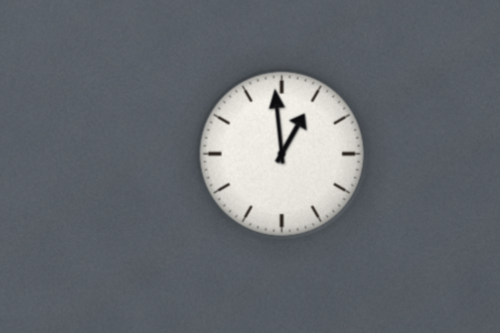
**12:59**
